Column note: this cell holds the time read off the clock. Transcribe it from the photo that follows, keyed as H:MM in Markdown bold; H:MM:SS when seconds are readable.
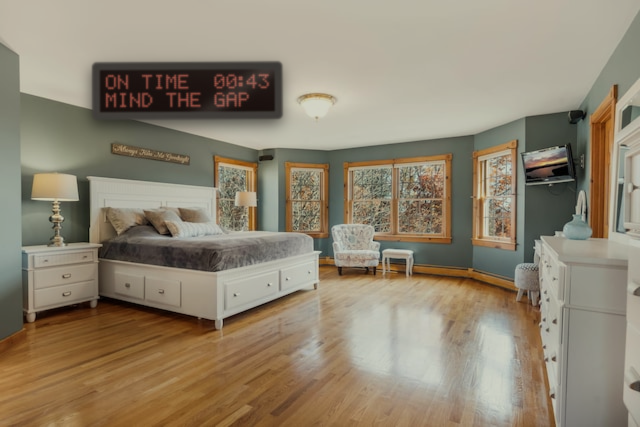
**0:43**
